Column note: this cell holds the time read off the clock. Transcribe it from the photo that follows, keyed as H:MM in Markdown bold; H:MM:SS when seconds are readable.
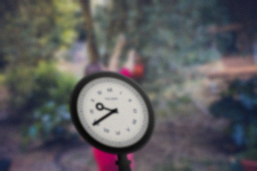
**9:40**
